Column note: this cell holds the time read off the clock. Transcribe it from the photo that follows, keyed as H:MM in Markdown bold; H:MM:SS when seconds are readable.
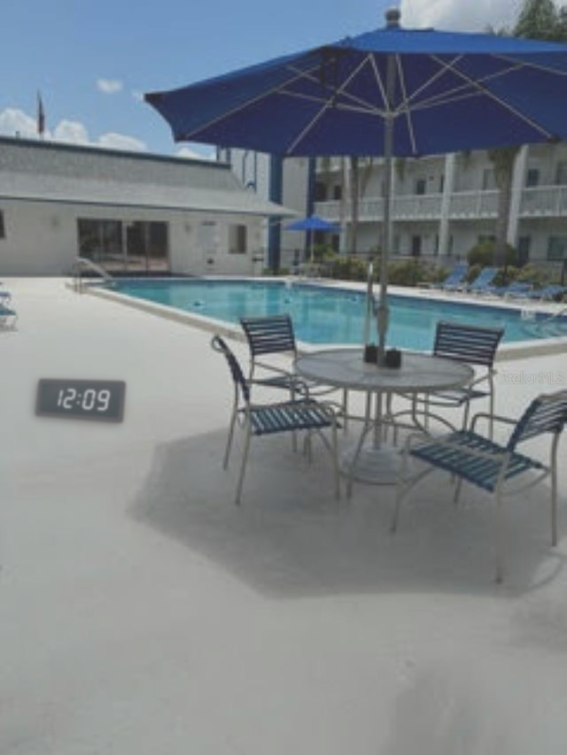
**12:09**
